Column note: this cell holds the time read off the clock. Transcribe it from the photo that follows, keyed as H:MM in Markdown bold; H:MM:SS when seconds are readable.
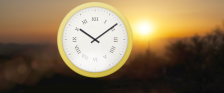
**10:09**
